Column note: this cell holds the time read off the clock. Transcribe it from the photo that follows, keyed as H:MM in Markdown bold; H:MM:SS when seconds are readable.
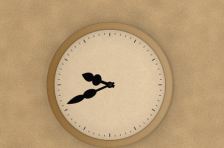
**9:41**
